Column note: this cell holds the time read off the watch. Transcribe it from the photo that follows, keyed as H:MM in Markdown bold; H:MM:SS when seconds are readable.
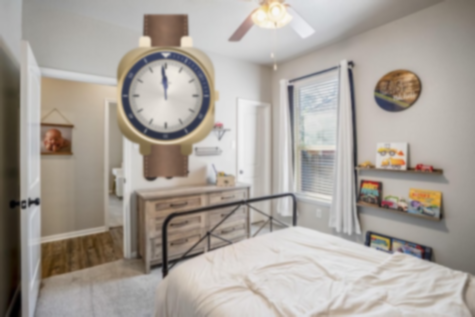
**11:59**
